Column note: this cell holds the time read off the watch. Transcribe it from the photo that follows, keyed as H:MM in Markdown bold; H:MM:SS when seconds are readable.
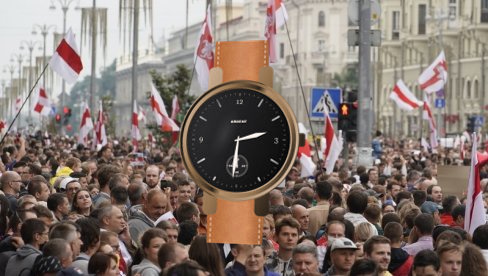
**2:31**
